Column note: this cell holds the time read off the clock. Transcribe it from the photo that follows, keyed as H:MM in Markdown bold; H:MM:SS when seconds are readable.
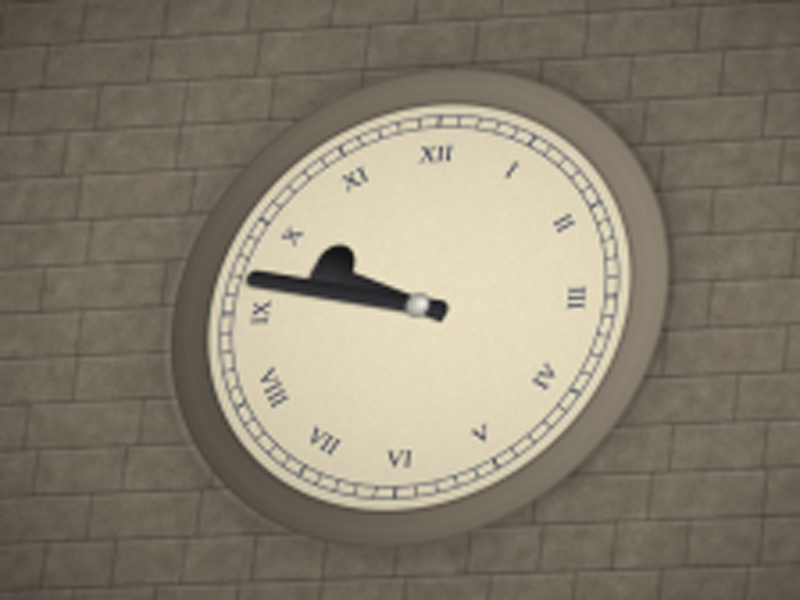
**9:47**
